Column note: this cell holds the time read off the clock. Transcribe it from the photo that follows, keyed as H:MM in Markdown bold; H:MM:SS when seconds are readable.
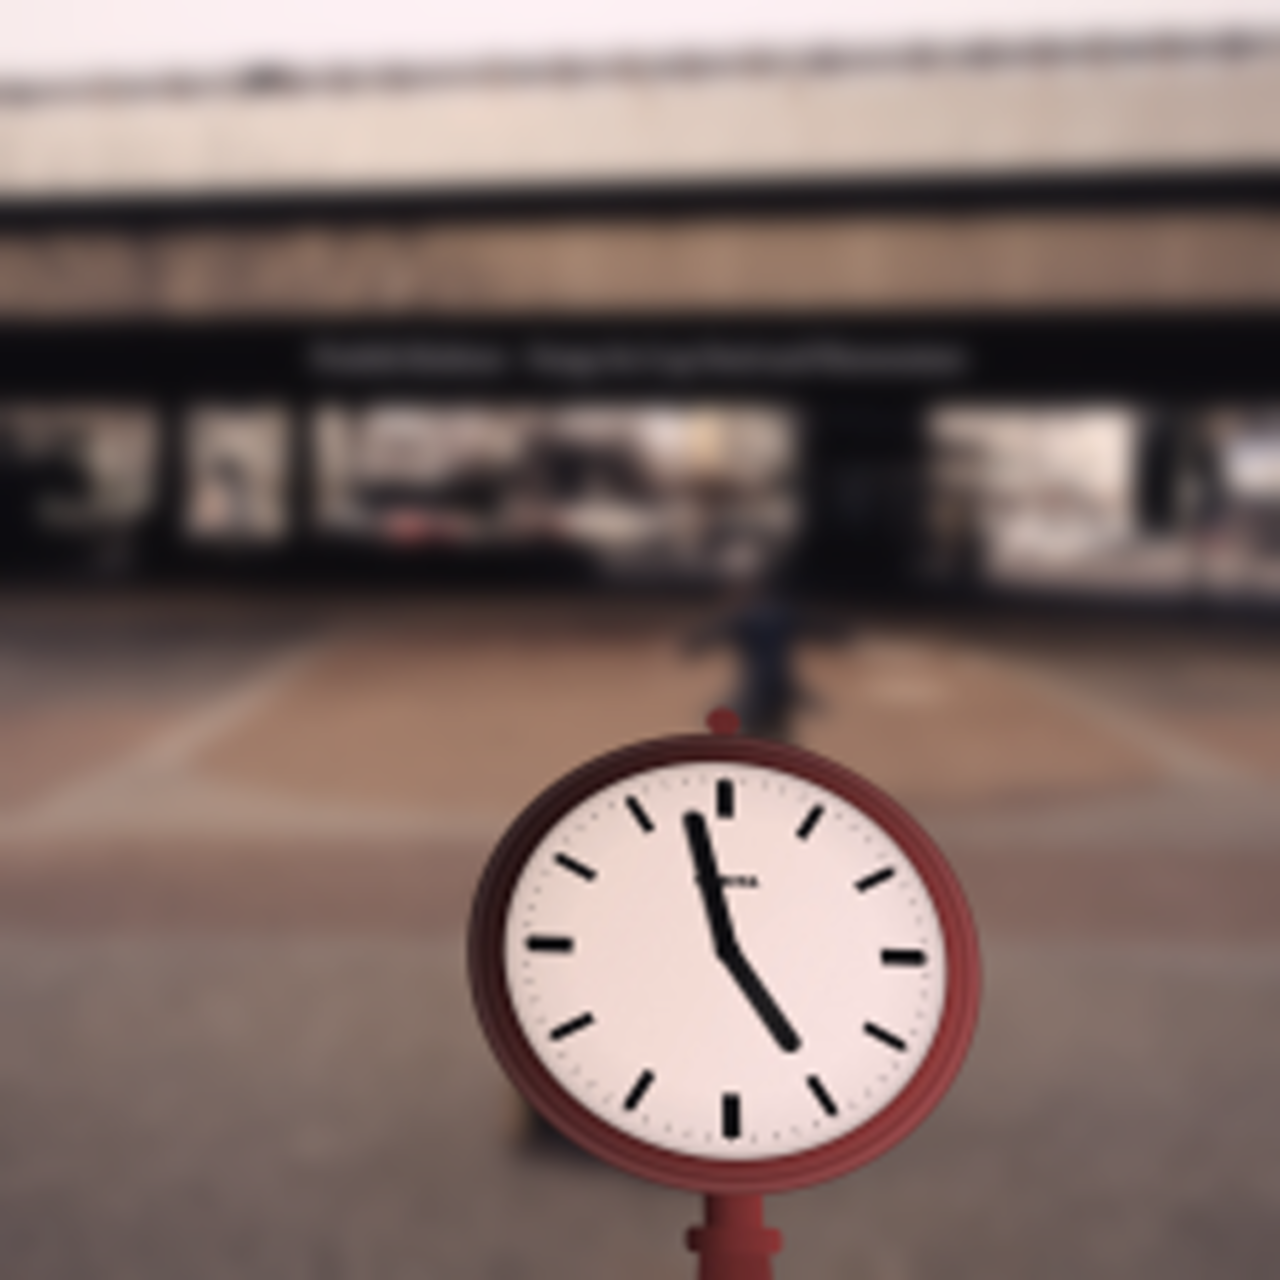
**4:58**
